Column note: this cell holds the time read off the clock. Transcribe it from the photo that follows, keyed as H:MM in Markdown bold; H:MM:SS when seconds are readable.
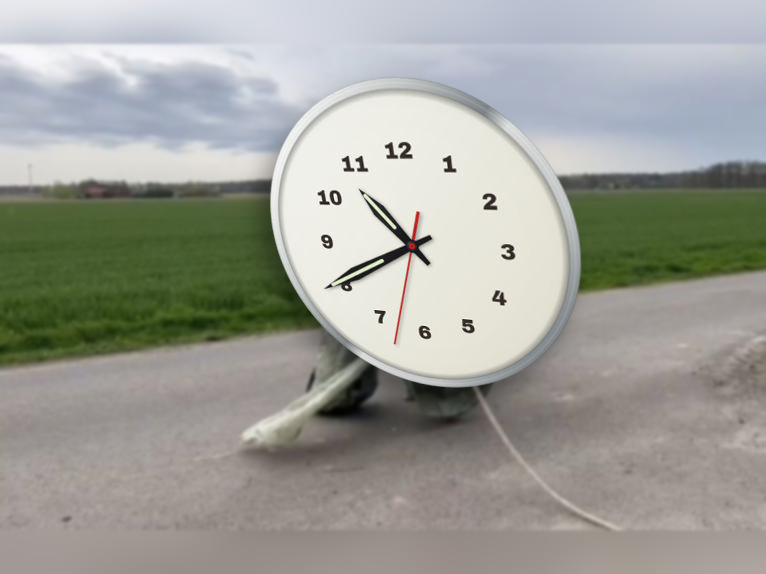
**10:40:33**
